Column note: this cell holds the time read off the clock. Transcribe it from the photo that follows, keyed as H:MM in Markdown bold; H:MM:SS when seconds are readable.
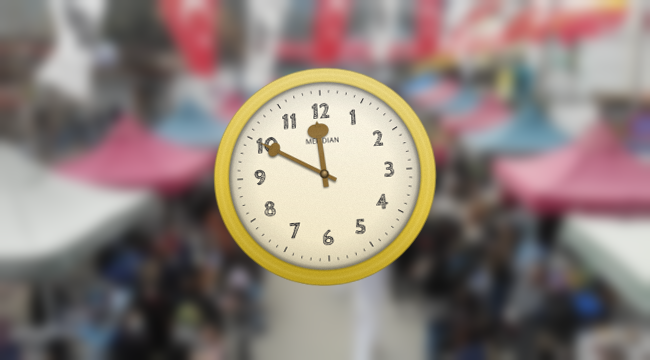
**11:50**
